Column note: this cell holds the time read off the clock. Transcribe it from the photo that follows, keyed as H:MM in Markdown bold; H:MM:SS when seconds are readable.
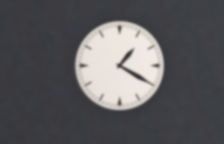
**1:20**
